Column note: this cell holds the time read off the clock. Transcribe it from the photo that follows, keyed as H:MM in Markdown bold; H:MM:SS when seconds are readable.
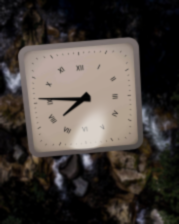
**7:46**
